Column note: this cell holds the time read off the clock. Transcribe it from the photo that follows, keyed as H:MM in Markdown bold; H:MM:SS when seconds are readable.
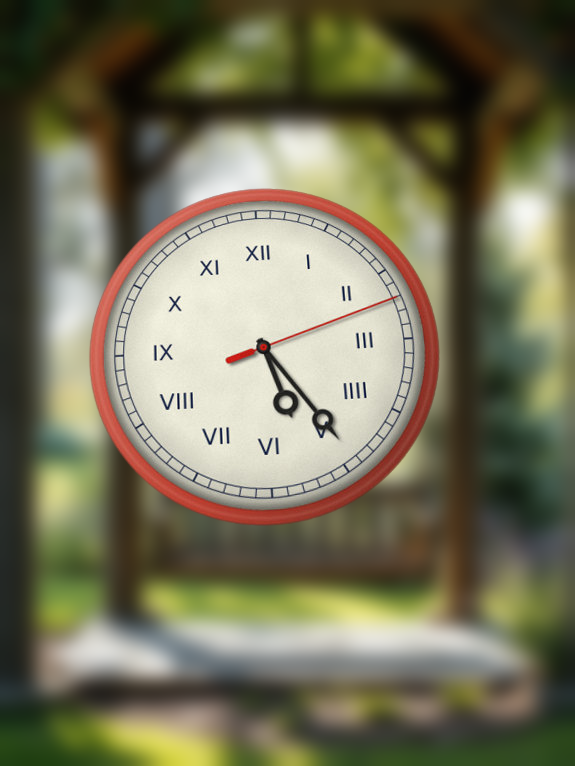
**5:24:12**
